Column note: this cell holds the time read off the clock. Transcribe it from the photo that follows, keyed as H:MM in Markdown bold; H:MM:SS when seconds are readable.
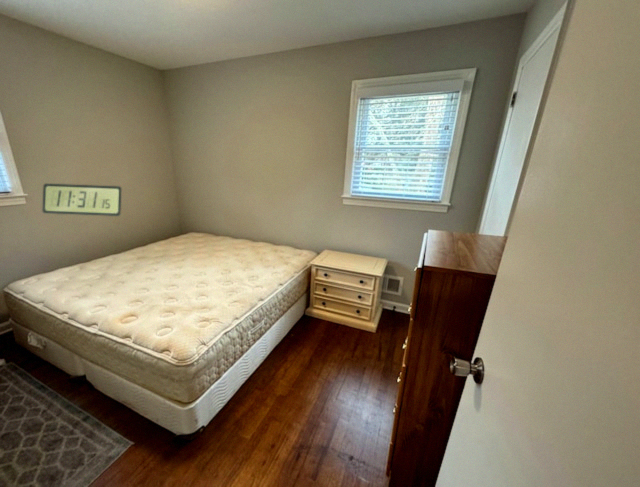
**11:31**
